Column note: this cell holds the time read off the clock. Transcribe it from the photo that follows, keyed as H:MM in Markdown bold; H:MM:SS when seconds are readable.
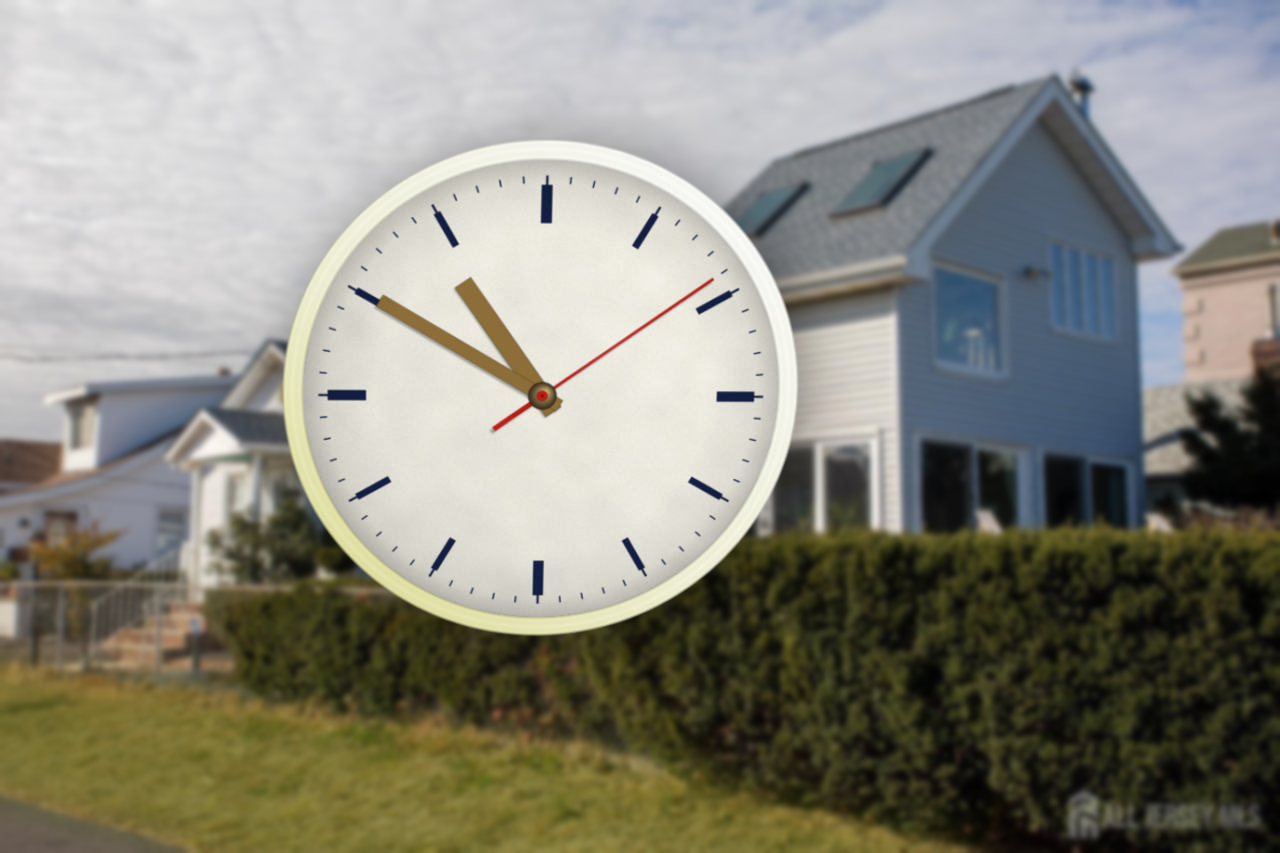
**10:50:09**
